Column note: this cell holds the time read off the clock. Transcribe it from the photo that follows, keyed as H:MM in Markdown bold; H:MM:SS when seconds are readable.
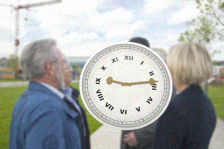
**9:13**
